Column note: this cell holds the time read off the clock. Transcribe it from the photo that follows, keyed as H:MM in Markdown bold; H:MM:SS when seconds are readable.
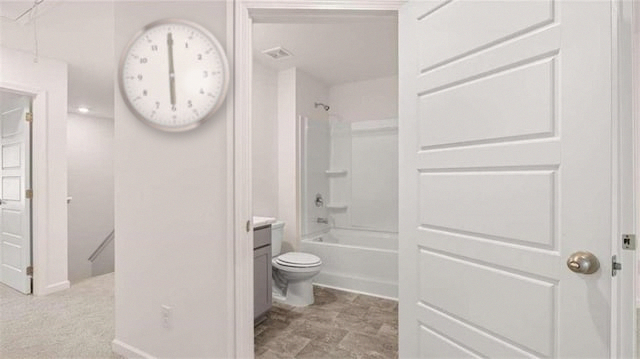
**6:00**
